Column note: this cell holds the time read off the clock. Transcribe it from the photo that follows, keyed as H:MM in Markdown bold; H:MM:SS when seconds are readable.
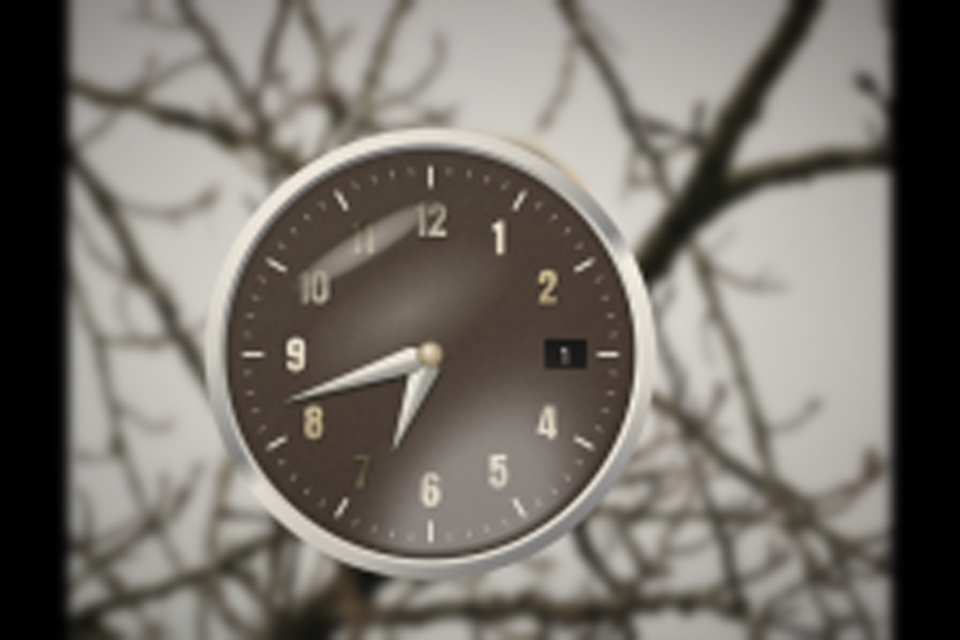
**6:42**
